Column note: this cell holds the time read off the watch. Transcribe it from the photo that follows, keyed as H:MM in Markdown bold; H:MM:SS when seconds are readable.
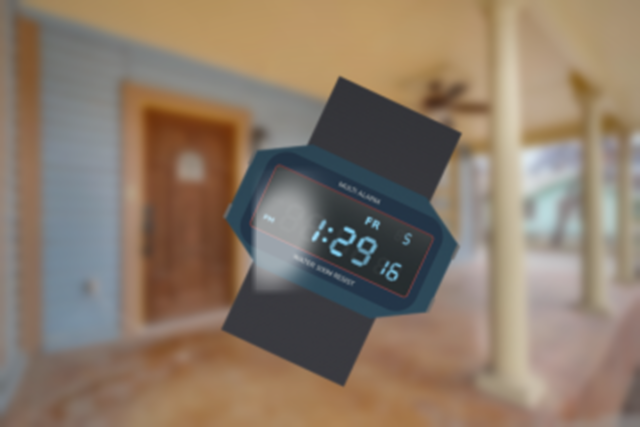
**1:29:16**
